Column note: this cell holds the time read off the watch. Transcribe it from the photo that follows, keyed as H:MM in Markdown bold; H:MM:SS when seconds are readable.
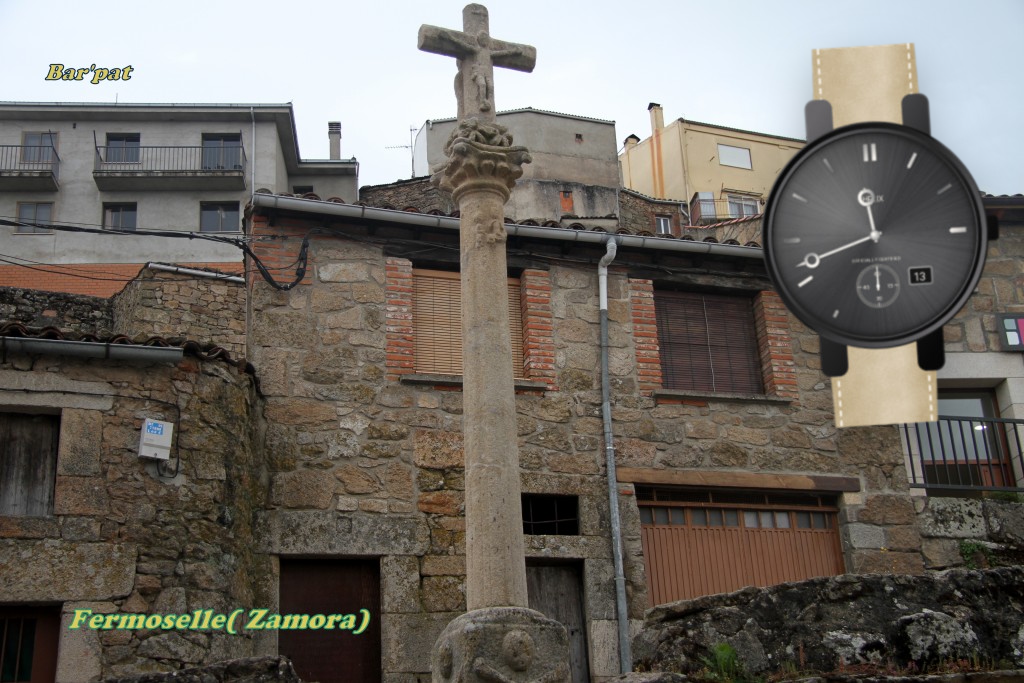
**11:42**
